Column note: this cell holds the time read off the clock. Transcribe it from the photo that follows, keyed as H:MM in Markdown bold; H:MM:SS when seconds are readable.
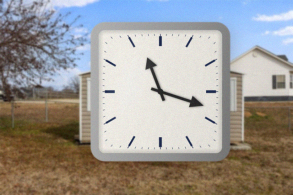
**11:18**
